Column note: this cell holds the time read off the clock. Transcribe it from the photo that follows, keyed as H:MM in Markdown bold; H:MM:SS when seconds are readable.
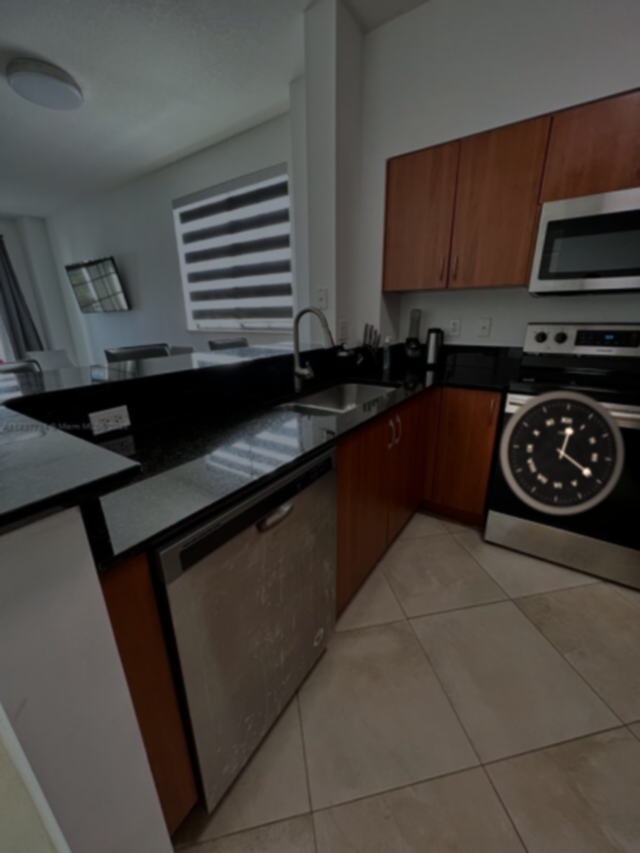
**12:20**
